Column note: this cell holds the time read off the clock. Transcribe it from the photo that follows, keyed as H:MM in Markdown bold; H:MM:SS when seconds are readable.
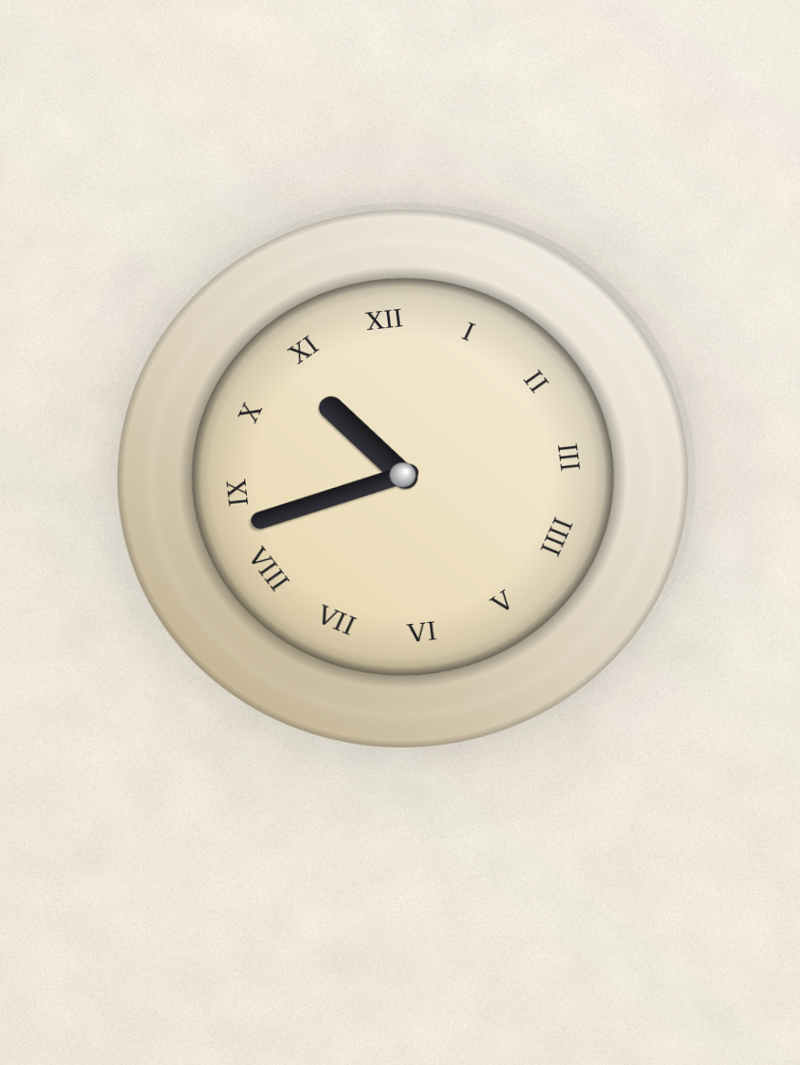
**10:43**
